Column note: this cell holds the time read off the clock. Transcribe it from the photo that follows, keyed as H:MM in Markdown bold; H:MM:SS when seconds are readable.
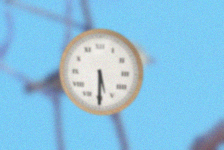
**5:30**
